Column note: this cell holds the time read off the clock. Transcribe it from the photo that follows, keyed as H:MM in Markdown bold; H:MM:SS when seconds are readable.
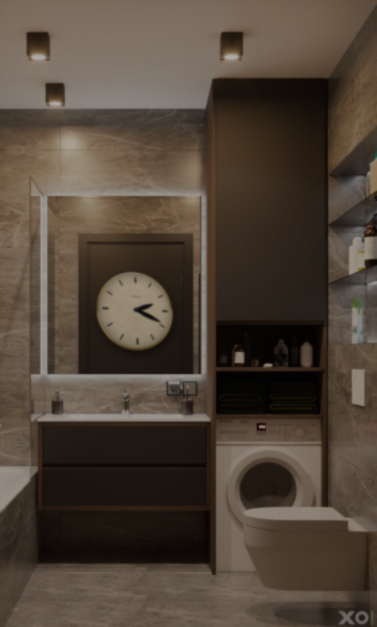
**2:19**
